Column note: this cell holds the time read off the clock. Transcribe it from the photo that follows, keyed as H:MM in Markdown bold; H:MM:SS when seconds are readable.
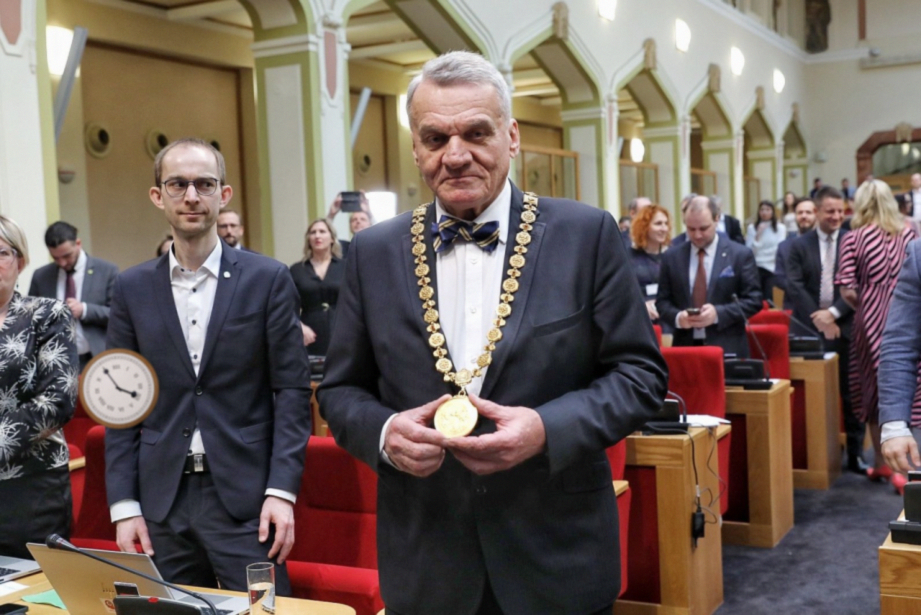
**3:55**
